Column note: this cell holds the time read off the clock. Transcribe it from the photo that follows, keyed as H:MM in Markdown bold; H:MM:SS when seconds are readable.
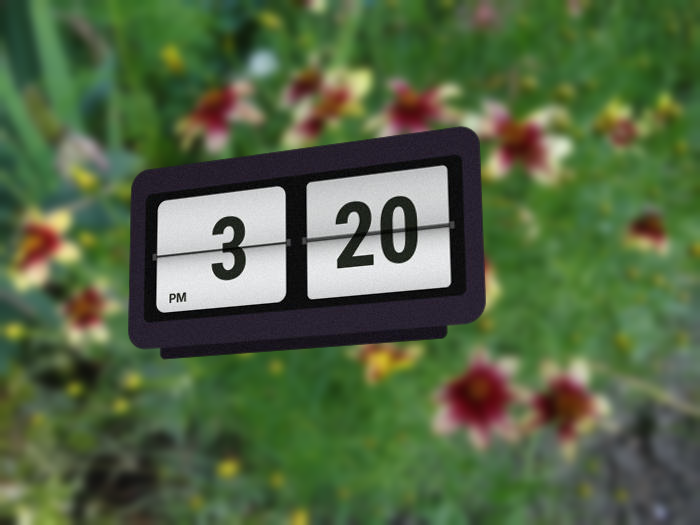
**3:20**
